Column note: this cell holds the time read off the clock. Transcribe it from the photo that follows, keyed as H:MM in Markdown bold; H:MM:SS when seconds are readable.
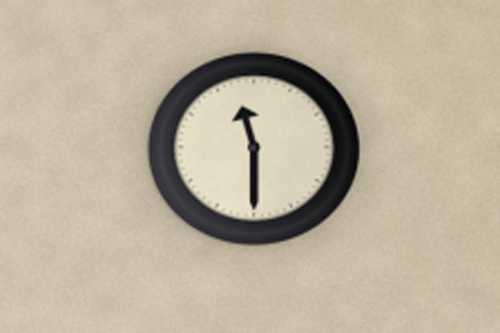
**11:30**
